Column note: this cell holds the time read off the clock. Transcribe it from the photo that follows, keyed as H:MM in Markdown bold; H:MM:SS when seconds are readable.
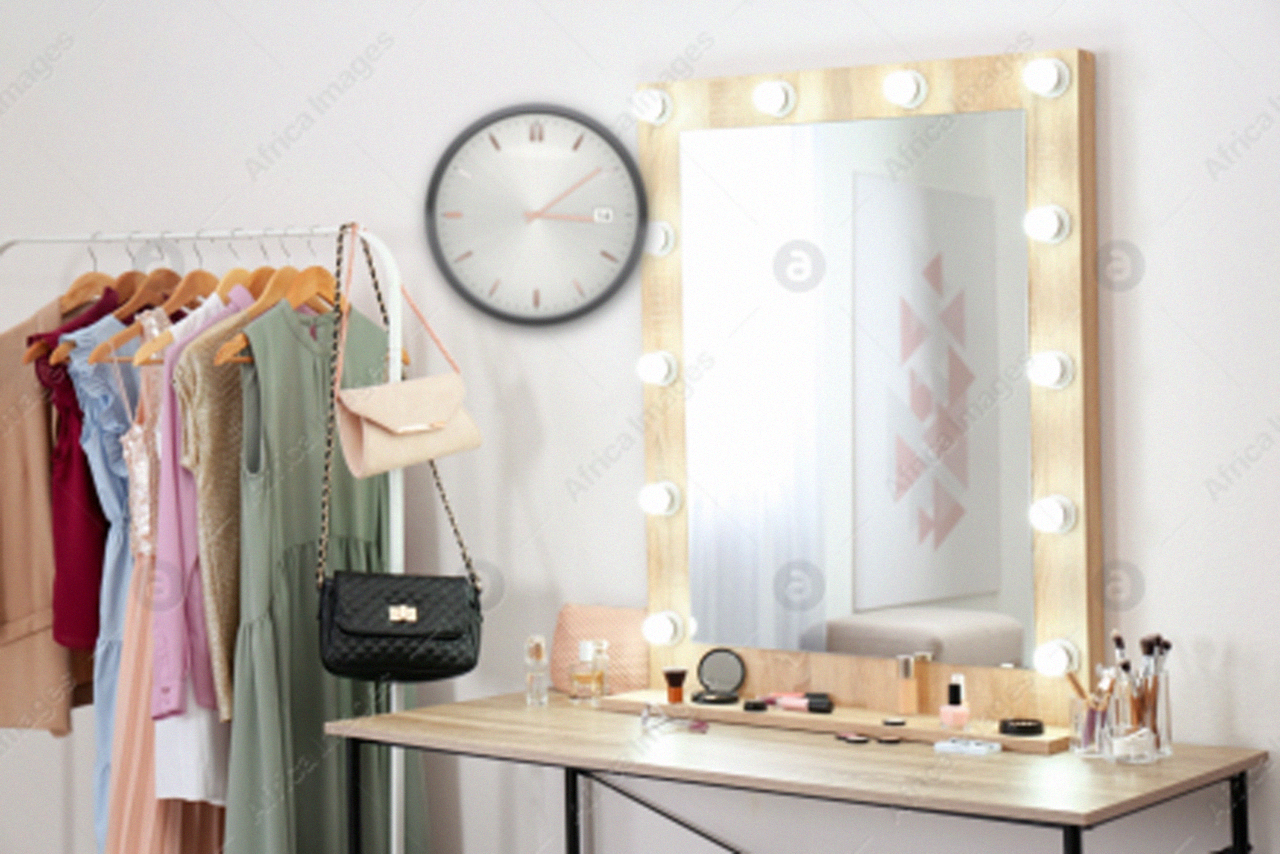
**3:09**
